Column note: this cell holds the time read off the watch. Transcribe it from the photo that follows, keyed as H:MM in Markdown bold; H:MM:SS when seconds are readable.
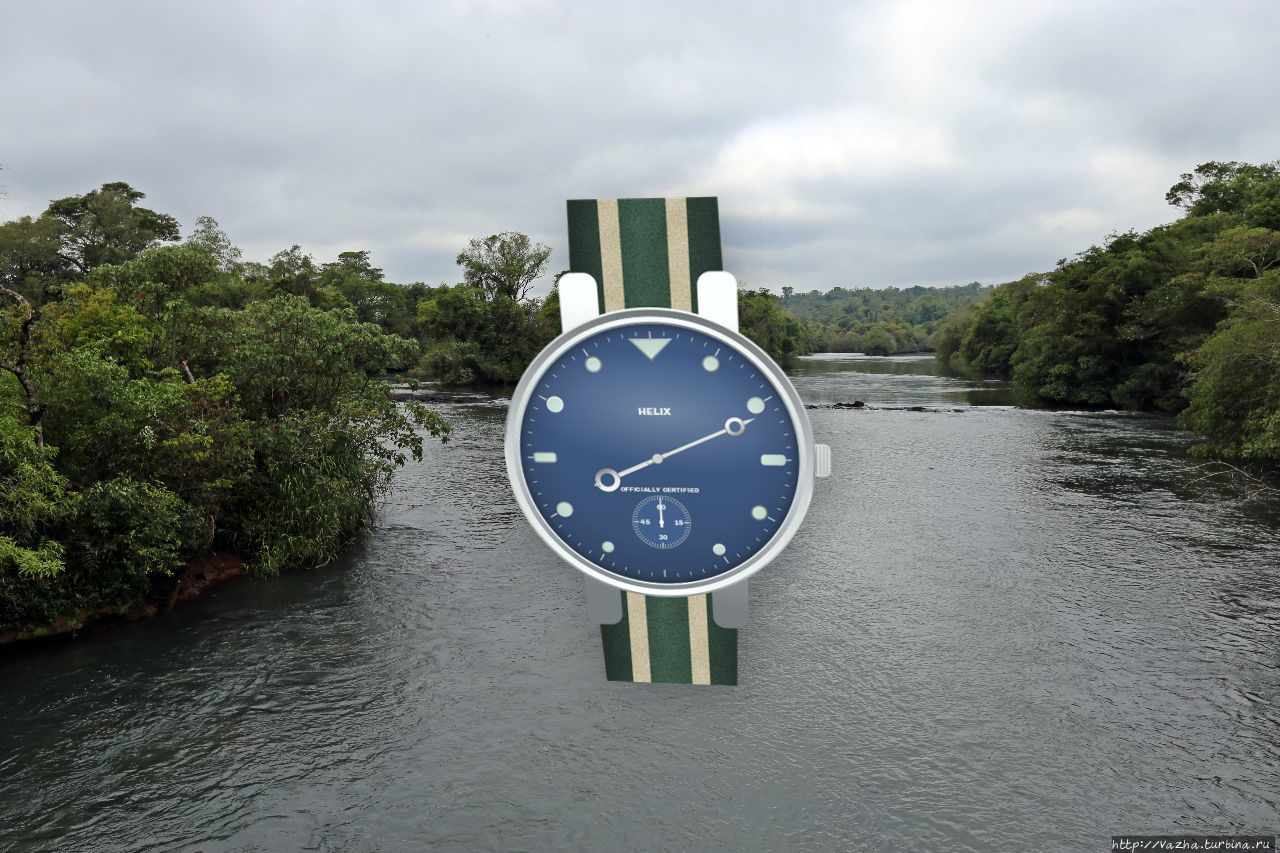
**8:11**
